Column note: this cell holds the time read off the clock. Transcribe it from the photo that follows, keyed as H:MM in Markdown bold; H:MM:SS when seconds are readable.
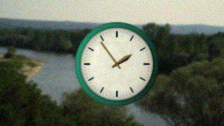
**1:54**
